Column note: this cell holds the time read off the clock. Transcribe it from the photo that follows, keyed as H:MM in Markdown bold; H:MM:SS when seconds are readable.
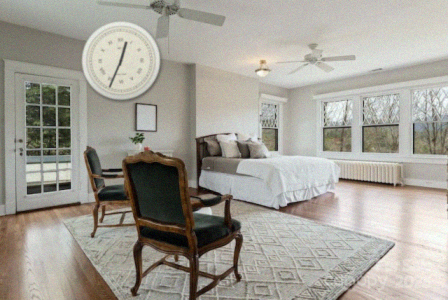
**12:34**
